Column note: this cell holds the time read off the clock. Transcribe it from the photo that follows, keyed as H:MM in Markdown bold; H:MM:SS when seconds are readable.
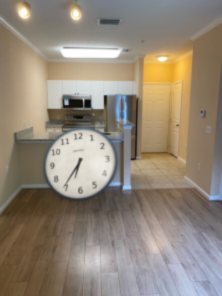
**6:36**
